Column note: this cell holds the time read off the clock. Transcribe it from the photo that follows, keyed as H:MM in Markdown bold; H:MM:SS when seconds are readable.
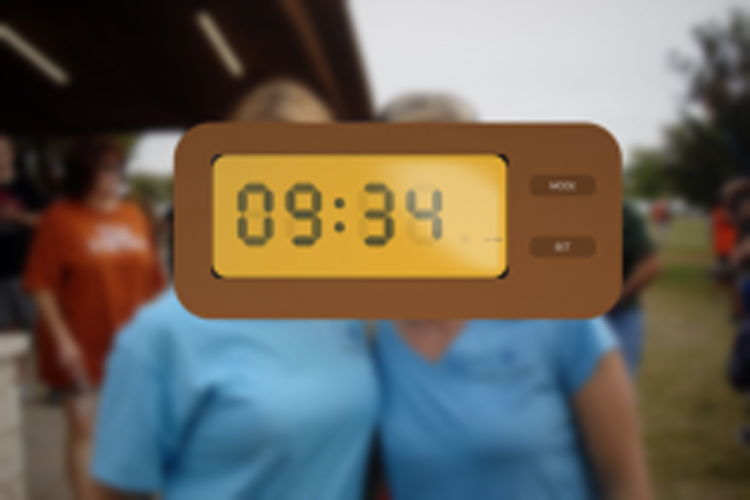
**9:34**
